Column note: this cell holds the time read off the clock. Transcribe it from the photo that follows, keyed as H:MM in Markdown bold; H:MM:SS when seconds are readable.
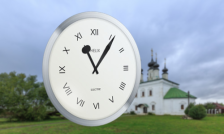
**11:06**
